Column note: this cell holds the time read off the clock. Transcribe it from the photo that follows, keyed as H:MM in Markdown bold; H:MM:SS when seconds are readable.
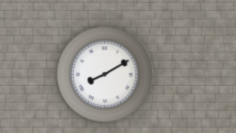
**8:10**
